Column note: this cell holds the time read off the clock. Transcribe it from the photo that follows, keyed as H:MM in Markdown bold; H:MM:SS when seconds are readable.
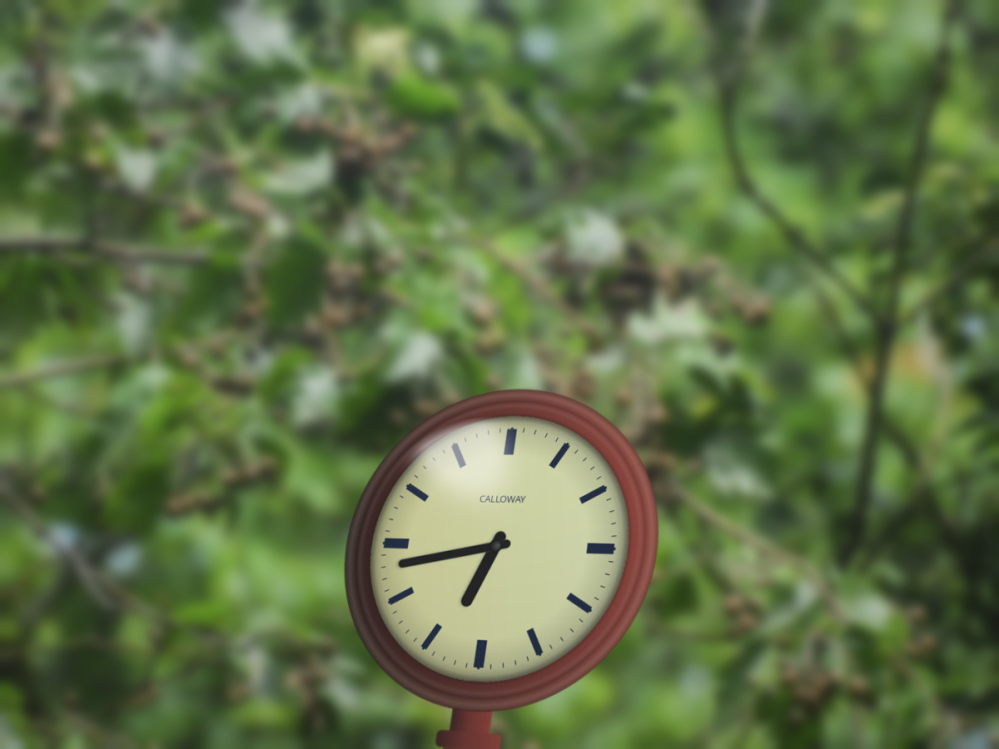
**6:43**
